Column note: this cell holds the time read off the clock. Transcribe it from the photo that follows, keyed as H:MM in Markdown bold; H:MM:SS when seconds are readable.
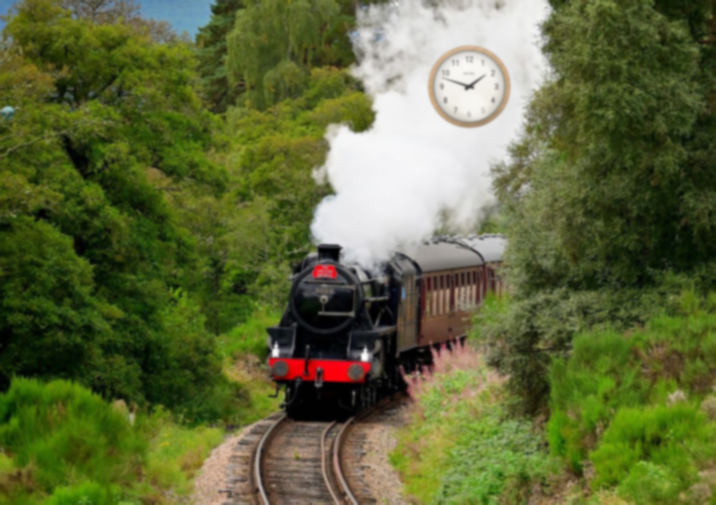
**1:48**
